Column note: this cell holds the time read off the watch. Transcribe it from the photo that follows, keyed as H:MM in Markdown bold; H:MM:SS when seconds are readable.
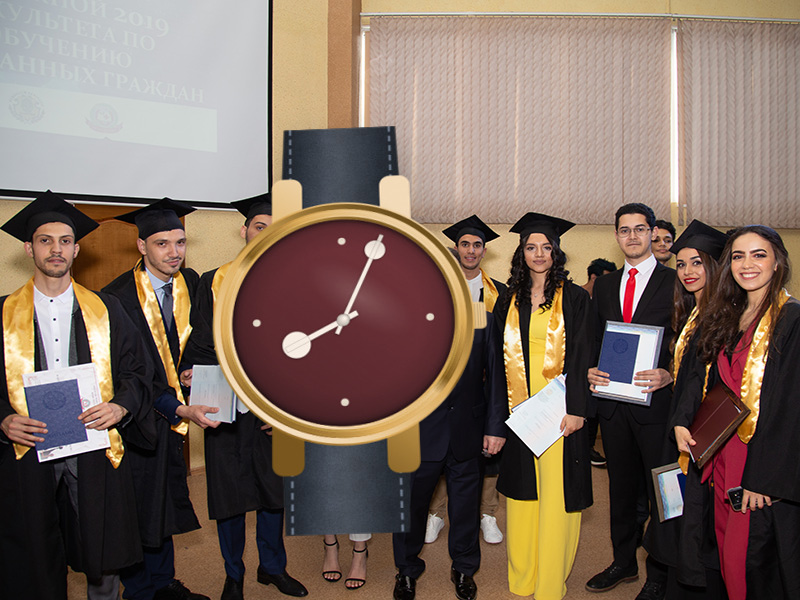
**8:04**
